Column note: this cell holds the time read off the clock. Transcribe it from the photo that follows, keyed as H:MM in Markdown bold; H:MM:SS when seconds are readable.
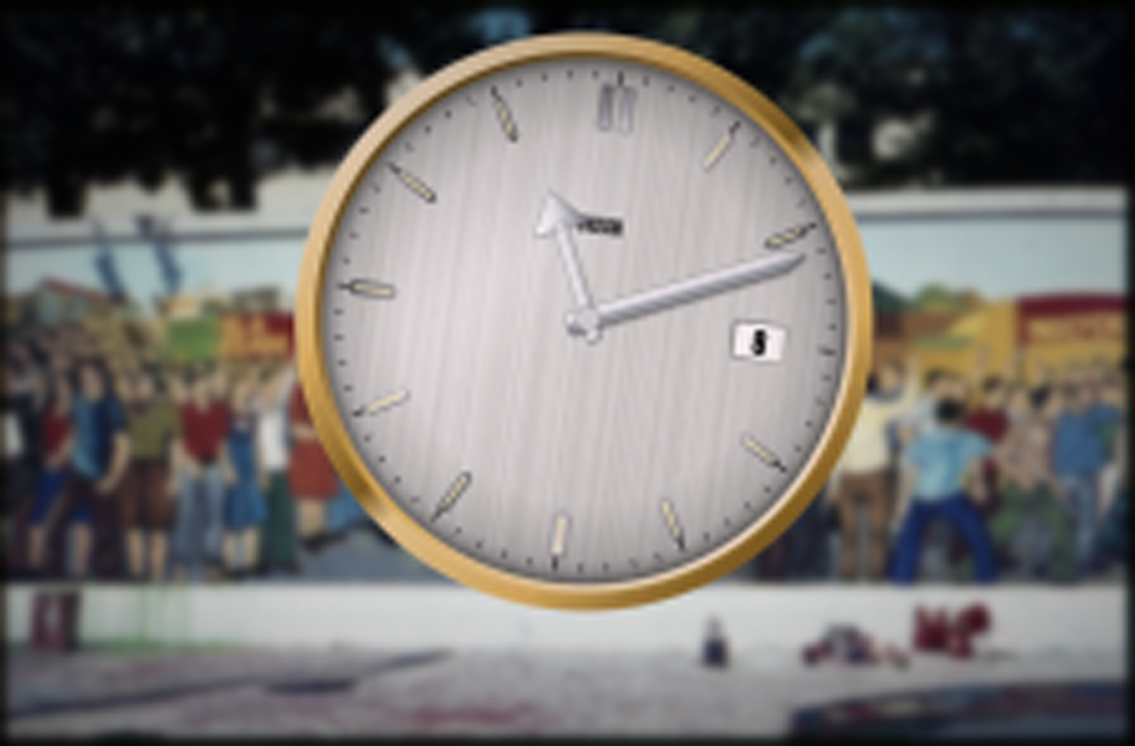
**11:11**
